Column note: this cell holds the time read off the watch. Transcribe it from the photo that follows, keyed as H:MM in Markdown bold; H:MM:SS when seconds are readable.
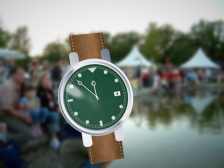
**11:53**
